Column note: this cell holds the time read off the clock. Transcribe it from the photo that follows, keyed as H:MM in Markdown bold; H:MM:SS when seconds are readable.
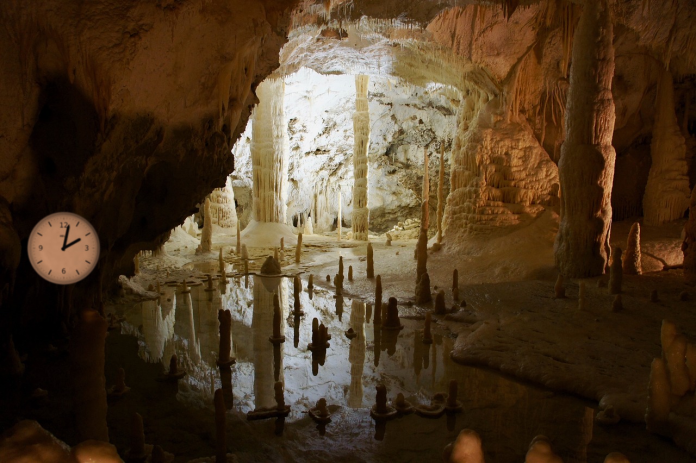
**2:02**
